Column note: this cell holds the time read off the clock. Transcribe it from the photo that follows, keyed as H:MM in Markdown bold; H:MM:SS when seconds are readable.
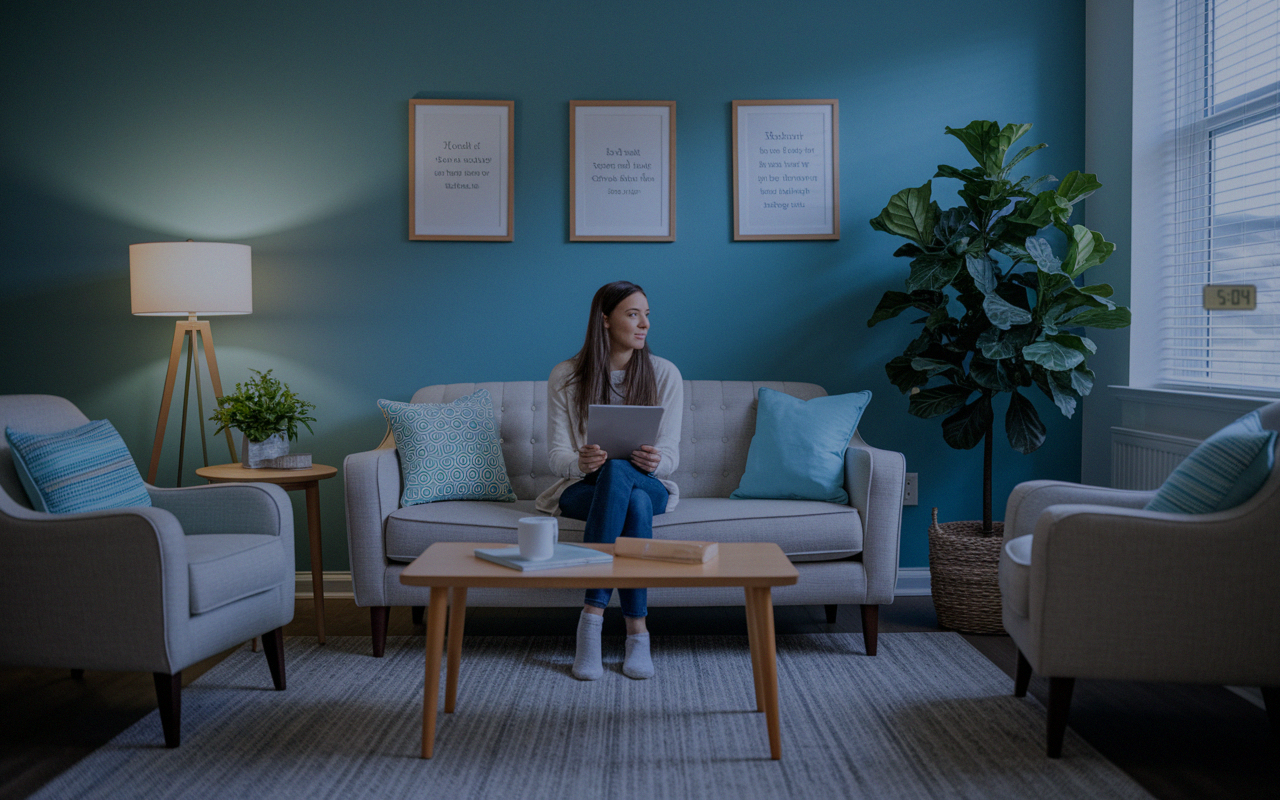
**5:04**
